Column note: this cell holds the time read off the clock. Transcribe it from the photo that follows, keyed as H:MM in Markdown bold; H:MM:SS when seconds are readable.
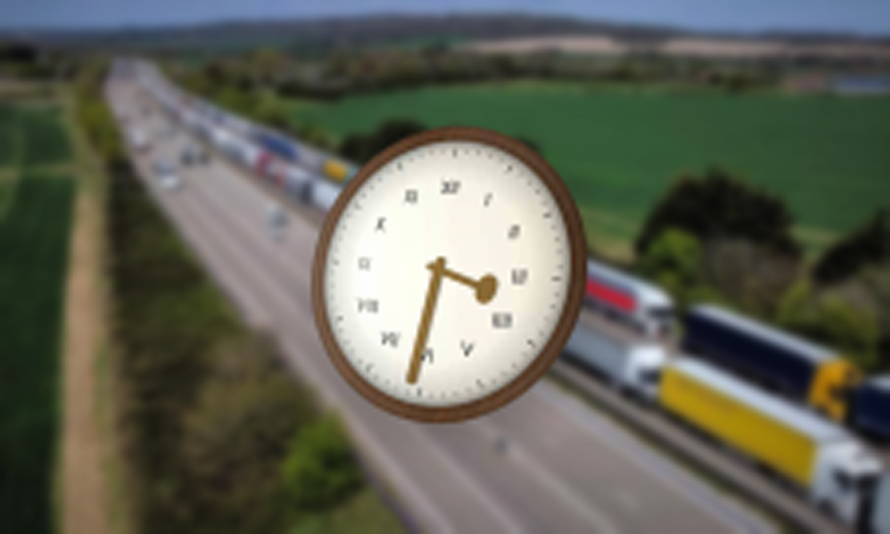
**3:31**
